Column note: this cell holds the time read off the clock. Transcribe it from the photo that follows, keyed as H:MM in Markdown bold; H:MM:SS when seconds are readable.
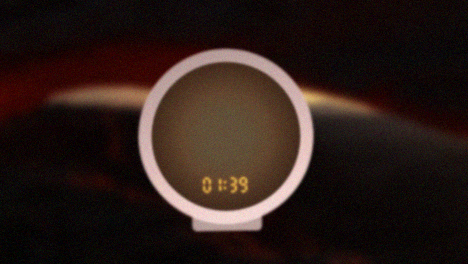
**1:39**
